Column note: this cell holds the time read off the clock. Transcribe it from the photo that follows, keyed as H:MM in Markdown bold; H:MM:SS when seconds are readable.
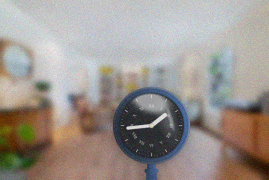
**1:44**
